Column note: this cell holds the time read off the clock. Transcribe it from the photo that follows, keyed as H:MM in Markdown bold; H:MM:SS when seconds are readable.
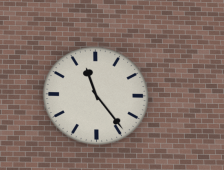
**11:24**
